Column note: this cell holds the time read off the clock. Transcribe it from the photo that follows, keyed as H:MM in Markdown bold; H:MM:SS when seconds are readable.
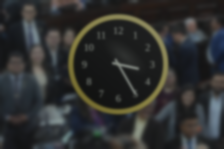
**3:25**
